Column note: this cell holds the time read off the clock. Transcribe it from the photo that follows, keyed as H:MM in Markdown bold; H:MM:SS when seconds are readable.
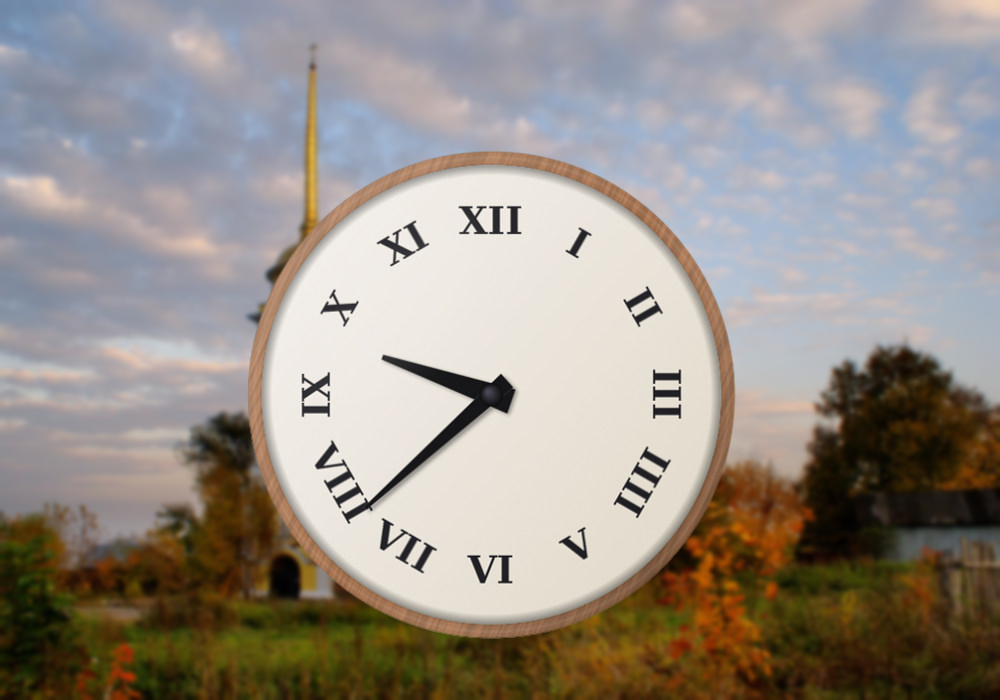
**9:38**
